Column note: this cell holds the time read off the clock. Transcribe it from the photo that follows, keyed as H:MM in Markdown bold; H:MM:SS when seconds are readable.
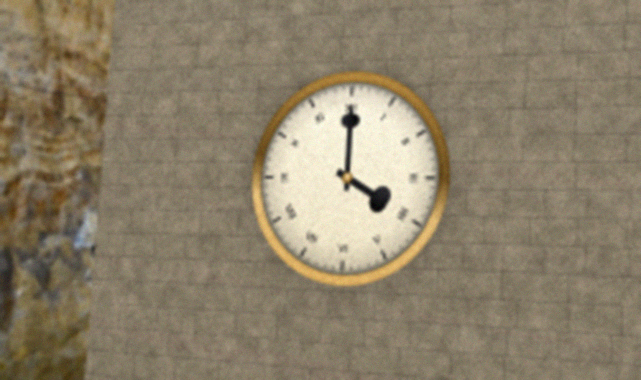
**4:00**
